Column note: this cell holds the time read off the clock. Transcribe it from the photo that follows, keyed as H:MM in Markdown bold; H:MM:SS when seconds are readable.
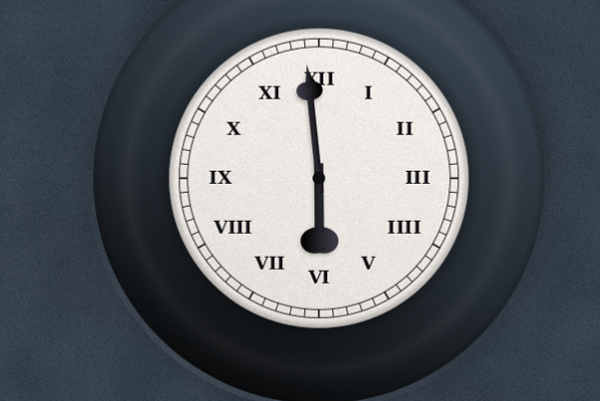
**5:59**
